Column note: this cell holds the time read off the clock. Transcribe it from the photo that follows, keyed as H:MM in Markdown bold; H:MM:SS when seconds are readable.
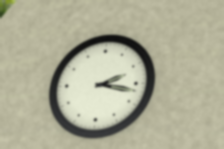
**2:17**
